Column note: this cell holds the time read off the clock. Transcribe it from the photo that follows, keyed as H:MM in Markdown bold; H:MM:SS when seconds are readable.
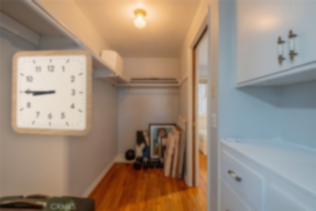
**8:45**
